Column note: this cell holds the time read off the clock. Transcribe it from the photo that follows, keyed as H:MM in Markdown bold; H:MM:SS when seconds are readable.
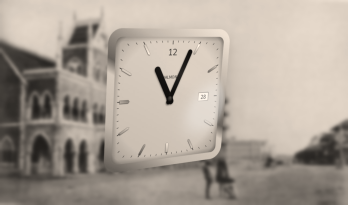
**11:04**
